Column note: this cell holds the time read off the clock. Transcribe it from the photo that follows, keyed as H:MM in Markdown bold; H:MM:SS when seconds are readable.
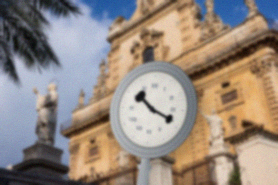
**10:19**
